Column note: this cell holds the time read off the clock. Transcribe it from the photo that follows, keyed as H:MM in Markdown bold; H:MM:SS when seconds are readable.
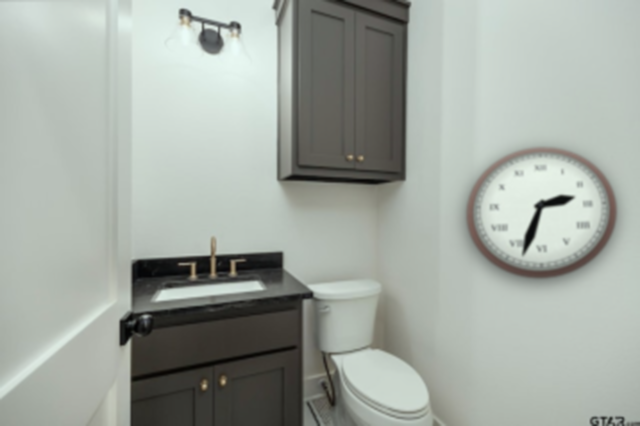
**2:33**
